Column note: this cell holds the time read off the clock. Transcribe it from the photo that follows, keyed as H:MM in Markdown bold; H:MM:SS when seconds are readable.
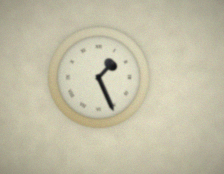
**1:26**
